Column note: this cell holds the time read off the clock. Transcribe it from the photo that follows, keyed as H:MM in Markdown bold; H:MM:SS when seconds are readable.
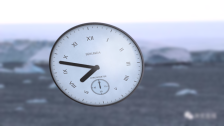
**7:48**
